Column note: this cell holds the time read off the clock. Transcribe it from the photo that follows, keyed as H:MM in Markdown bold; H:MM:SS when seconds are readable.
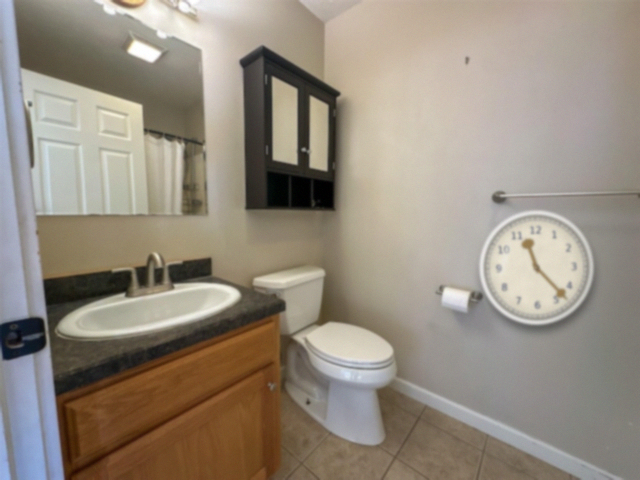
**11:23**
